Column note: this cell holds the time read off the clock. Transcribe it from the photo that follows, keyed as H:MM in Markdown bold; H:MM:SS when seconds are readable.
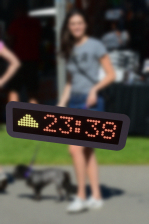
**23:38**
